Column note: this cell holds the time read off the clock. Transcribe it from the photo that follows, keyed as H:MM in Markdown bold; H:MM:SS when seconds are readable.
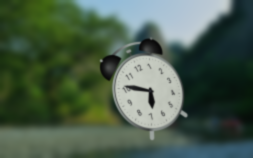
**6:51**
